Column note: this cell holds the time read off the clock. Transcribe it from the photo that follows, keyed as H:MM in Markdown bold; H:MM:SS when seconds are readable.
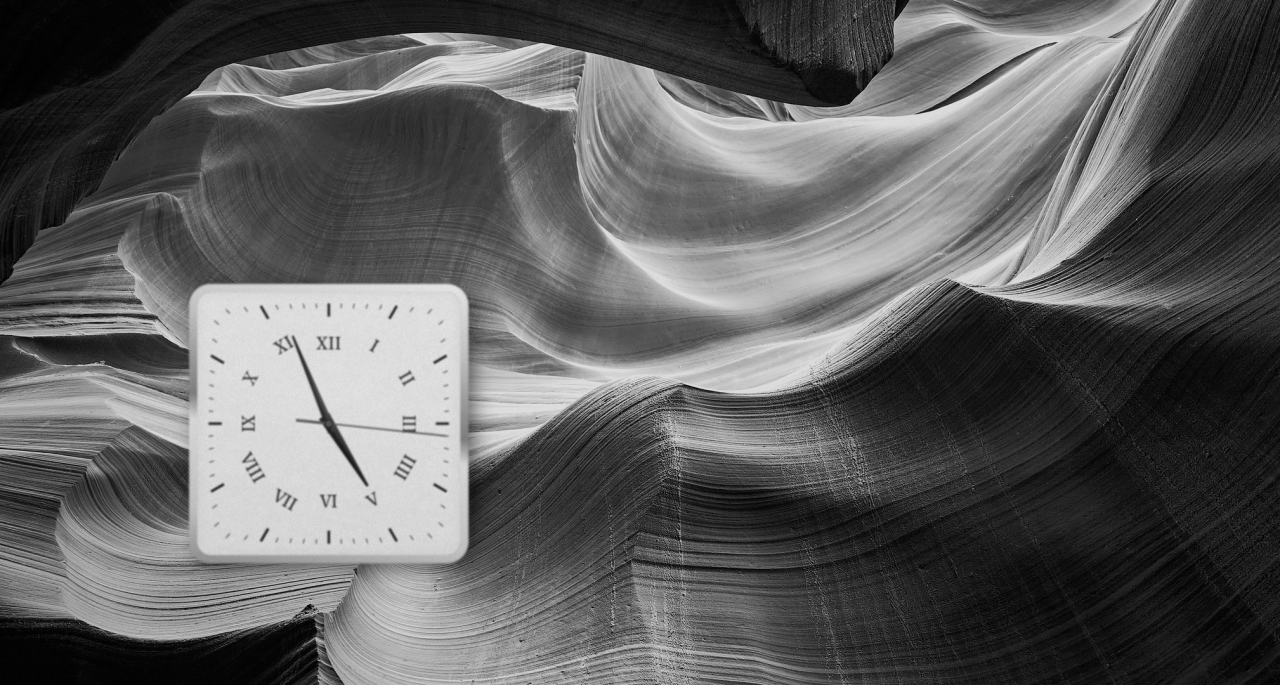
**4:56:16**
